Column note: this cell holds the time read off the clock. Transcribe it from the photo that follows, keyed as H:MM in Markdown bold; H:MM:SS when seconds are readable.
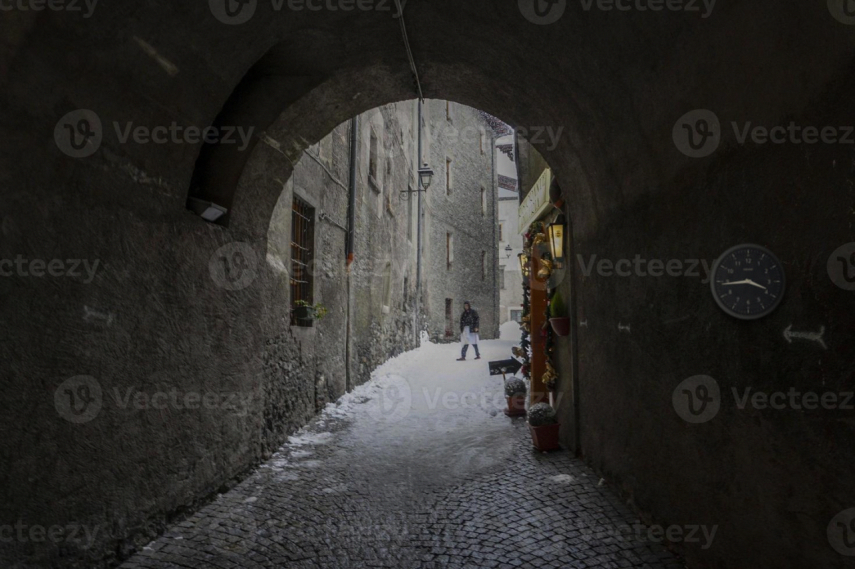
**3:44**
